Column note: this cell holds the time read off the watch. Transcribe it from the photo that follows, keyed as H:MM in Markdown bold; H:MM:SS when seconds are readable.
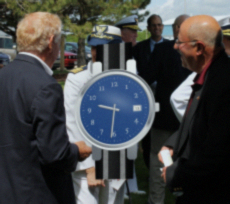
**9:31**
